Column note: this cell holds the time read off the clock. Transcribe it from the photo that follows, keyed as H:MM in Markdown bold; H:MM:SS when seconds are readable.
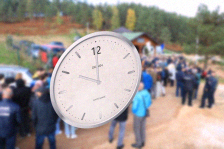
**10:00**
